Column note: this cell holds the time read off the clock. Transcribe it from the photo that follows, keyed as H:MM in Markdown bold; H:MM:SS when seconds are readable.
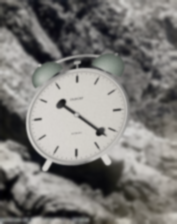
**10:22**
